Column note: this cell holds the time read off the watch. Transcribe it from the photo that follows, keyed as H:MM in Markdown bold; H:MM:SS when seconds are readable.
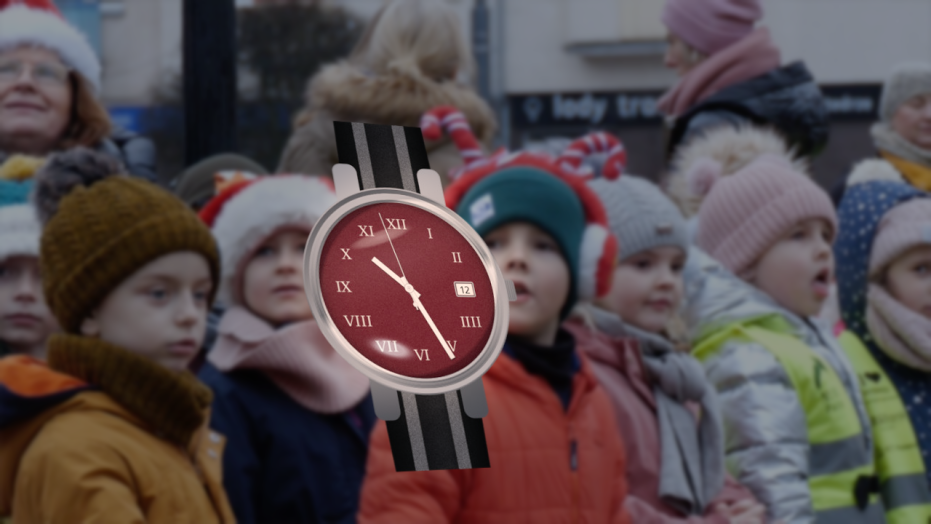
**10:25:58**
